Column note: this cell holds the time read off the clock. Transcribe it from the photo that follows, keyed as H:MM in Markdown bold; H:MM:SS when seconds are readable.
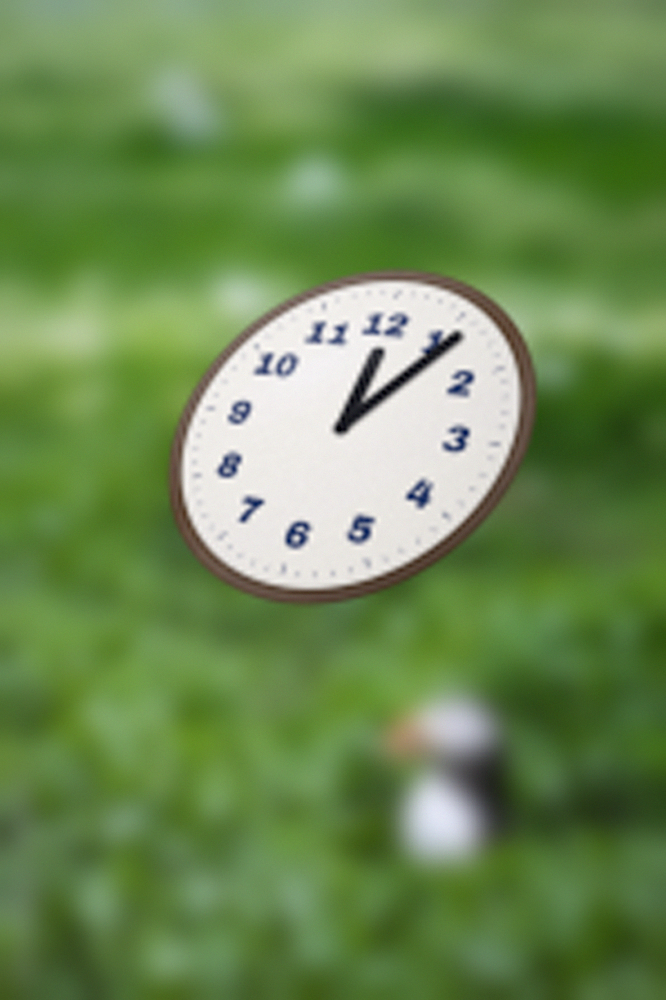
**12:06**
